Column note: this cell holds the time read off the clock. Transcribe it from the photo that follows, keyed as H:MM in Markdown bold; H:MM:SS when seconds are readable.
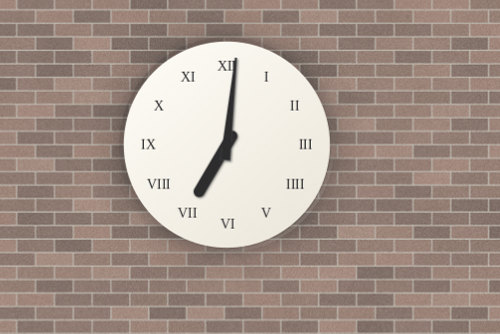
**7:01**
